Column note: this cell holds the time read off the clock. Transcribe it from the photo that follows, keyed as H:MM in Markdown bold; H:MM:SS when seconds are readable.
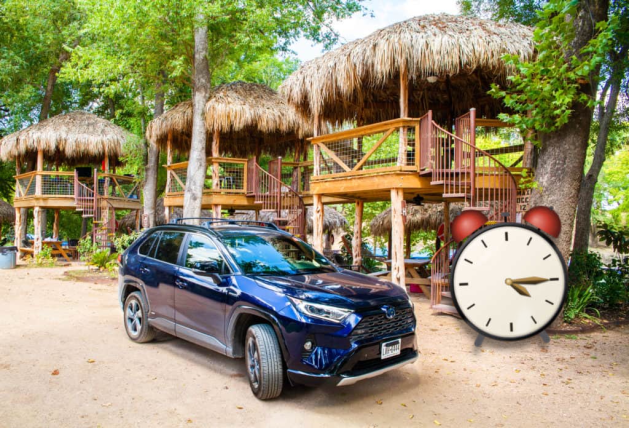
**4:15**
